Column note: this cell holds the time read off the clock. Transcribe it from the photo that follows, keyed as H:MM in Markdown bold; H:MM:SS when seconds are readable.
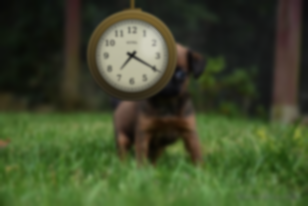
**7:20**
